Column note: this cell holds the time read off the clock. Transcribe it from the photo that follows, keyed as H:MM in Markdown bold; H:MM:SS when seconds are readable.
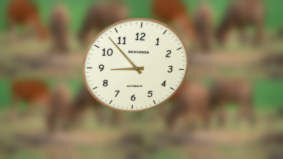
**8:53**
